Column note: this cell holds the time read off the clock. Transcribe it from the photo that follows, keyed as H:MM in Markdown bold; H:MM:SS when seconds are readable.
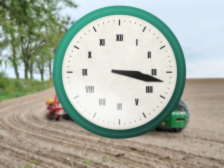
**3:17**
